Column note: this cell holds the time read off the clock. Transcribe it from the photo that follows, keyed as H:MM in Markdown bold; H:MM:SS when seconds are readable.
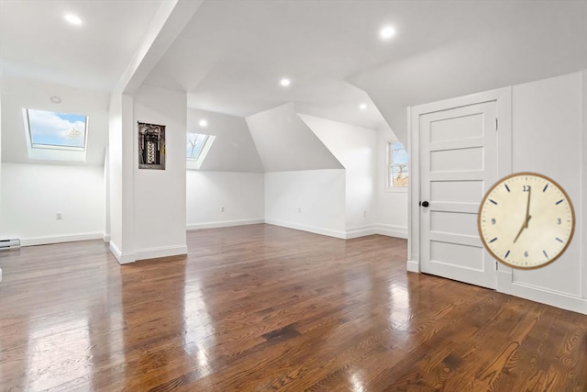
**7:01**
